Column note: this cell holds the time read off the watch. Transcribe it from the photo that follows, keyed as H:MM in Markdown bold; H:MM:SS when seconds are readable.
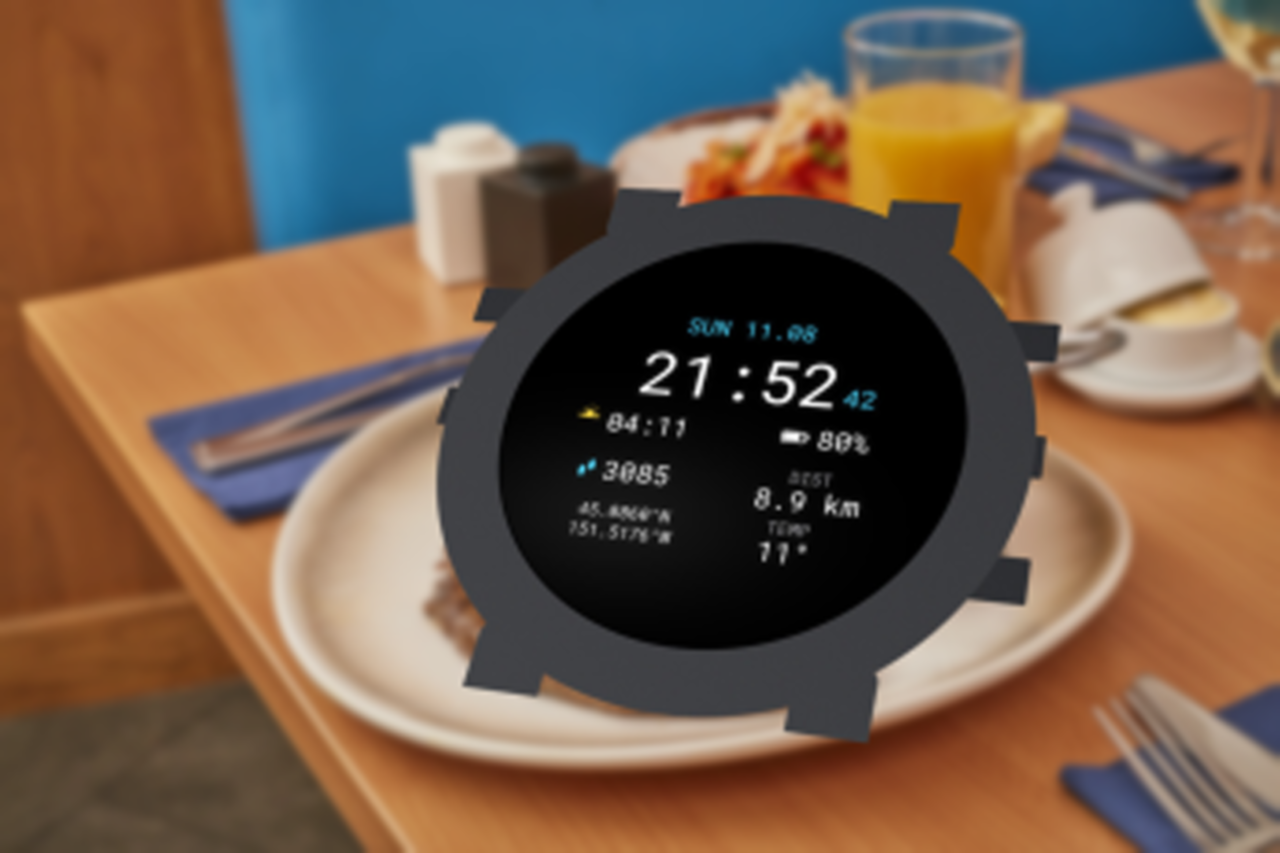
**21:52**
